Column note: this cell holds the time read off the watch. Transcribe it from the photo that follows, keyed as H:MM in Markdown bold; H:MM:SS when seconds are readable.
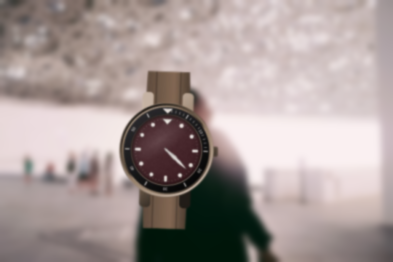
**4:22**
